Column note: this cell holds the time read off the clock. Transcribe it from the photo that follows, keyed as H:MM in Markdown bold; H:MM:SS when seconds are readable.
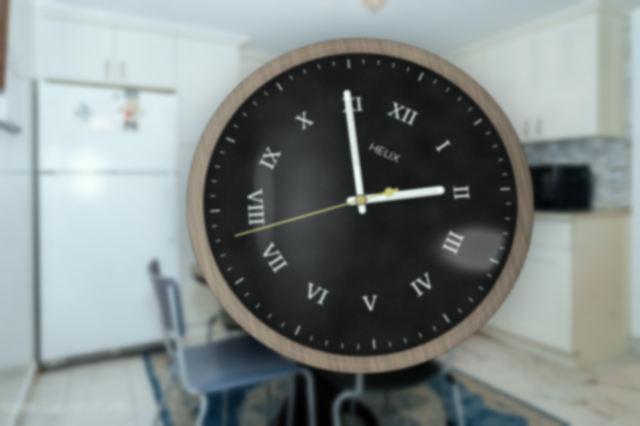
**1:54:38**
